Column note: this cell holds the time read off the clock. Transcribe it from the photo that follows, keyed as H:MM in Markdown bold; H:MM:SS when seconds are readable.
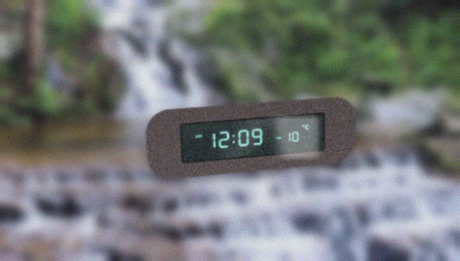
**12:09**
